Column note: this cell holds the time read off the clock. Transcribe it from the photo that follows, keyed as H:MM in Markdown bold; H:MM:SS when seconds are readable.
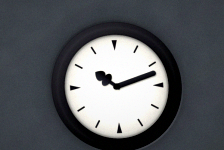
**10:12**
